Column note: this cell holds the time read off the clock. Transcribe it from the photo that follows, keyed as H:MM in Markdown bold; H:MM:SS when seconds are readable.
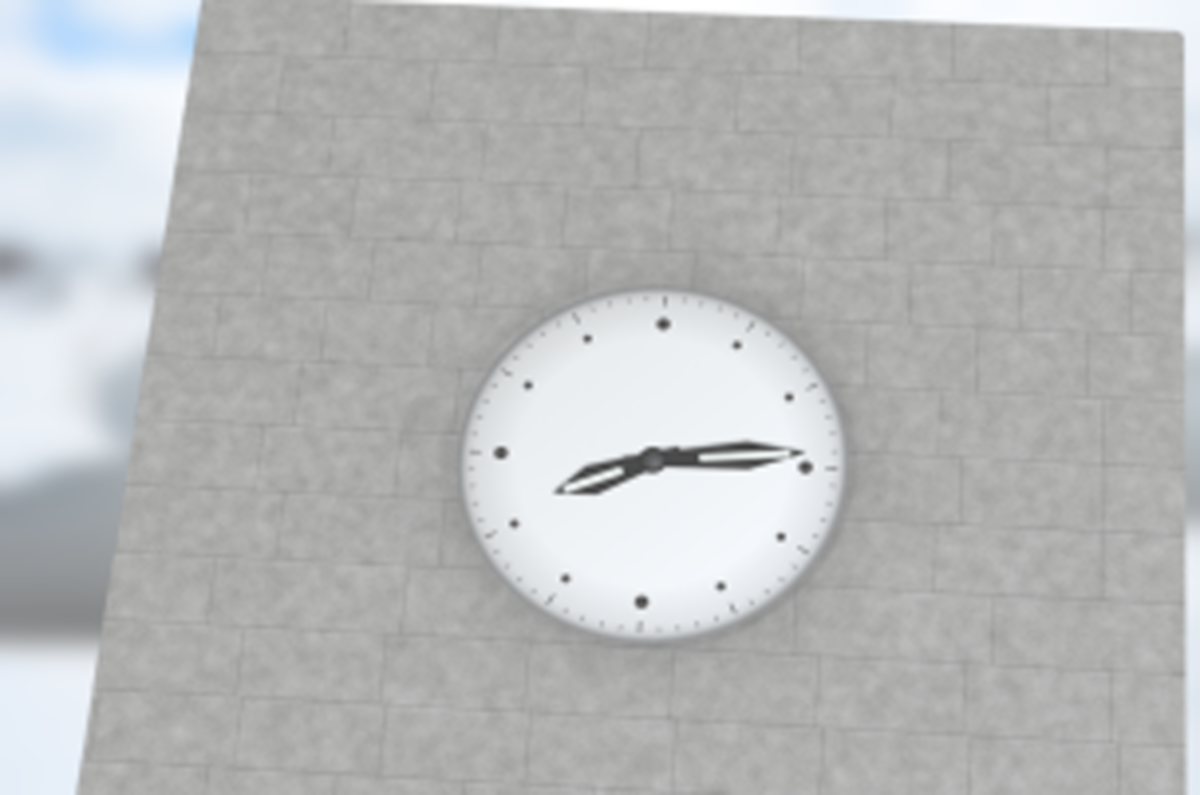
**8:14**
